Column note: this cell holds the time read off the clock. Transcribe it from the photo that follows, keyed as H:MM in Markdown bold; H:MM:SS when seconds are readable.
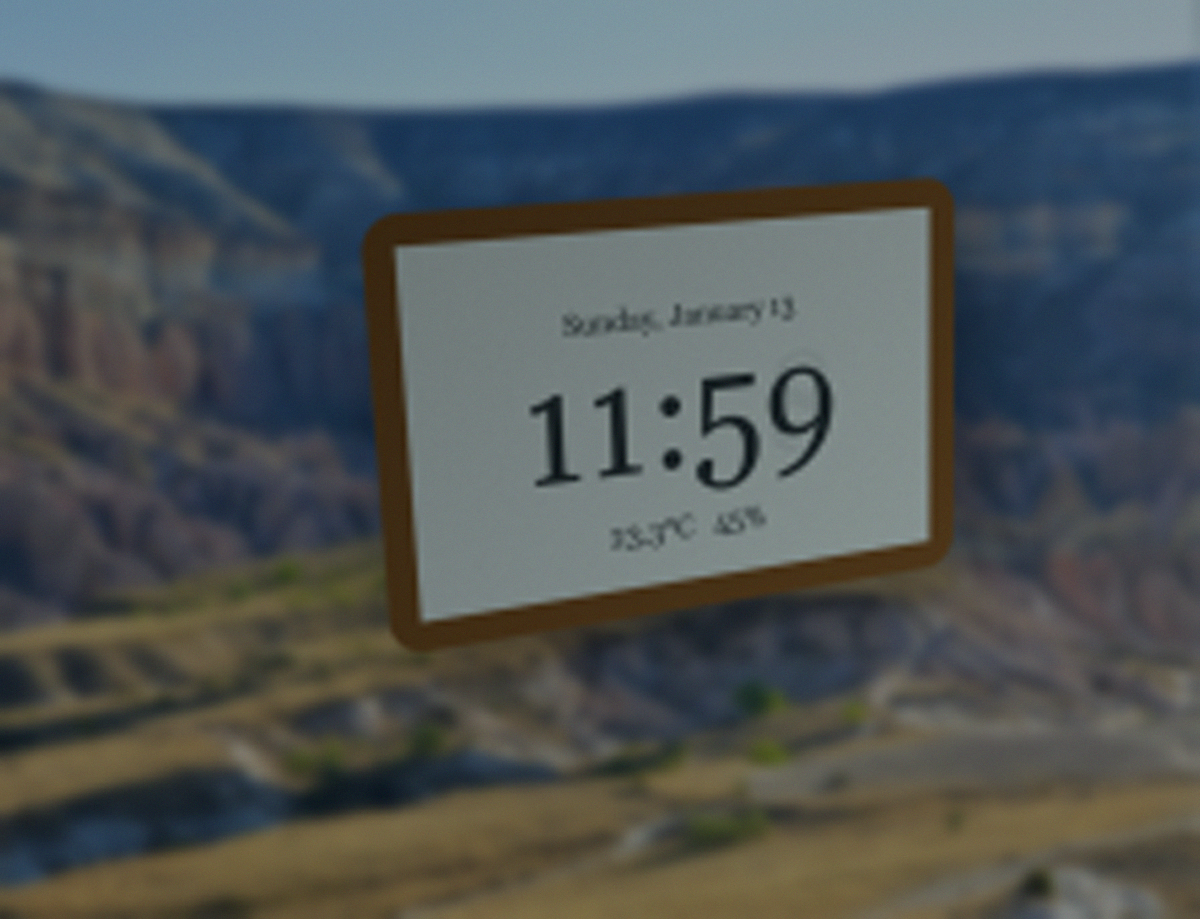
**11:59**
